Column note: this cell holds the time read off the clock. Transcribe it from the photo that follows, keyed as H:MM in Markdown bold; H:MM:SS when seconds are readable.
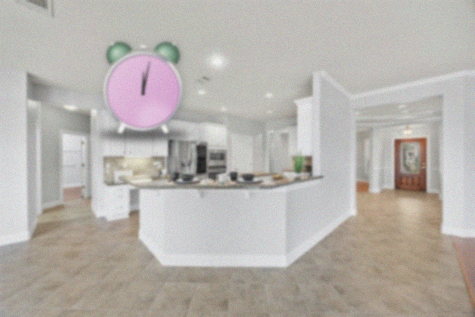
**12:02**
